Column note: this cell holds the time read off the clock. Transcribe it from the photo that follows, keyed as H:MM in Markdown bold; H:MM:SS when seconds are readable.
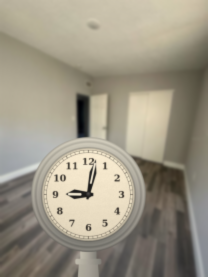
**9:02**
